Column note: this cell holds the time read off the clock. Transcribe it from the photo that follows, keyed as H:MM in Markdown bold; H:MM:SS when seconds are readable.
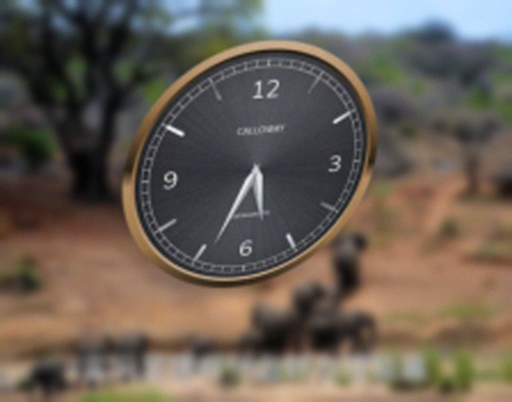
**5:34**
